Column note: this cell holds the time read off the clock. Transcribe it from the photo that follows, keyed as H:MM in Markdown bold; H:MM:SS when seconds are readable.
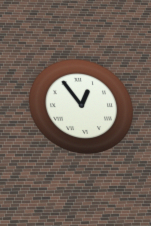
**12:55**
